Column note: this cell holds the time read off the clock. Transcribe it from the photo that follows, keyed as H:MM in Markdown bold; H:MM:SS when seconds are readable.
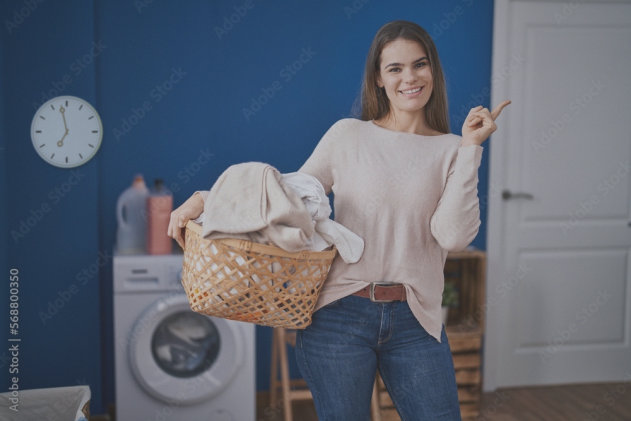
**6:58**
